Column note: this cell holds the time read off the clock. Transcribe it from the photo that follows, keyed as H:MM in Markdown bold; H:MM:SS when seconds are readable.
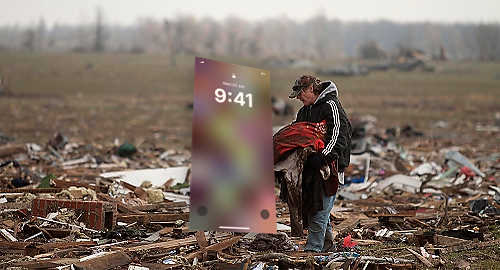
**9:41**
